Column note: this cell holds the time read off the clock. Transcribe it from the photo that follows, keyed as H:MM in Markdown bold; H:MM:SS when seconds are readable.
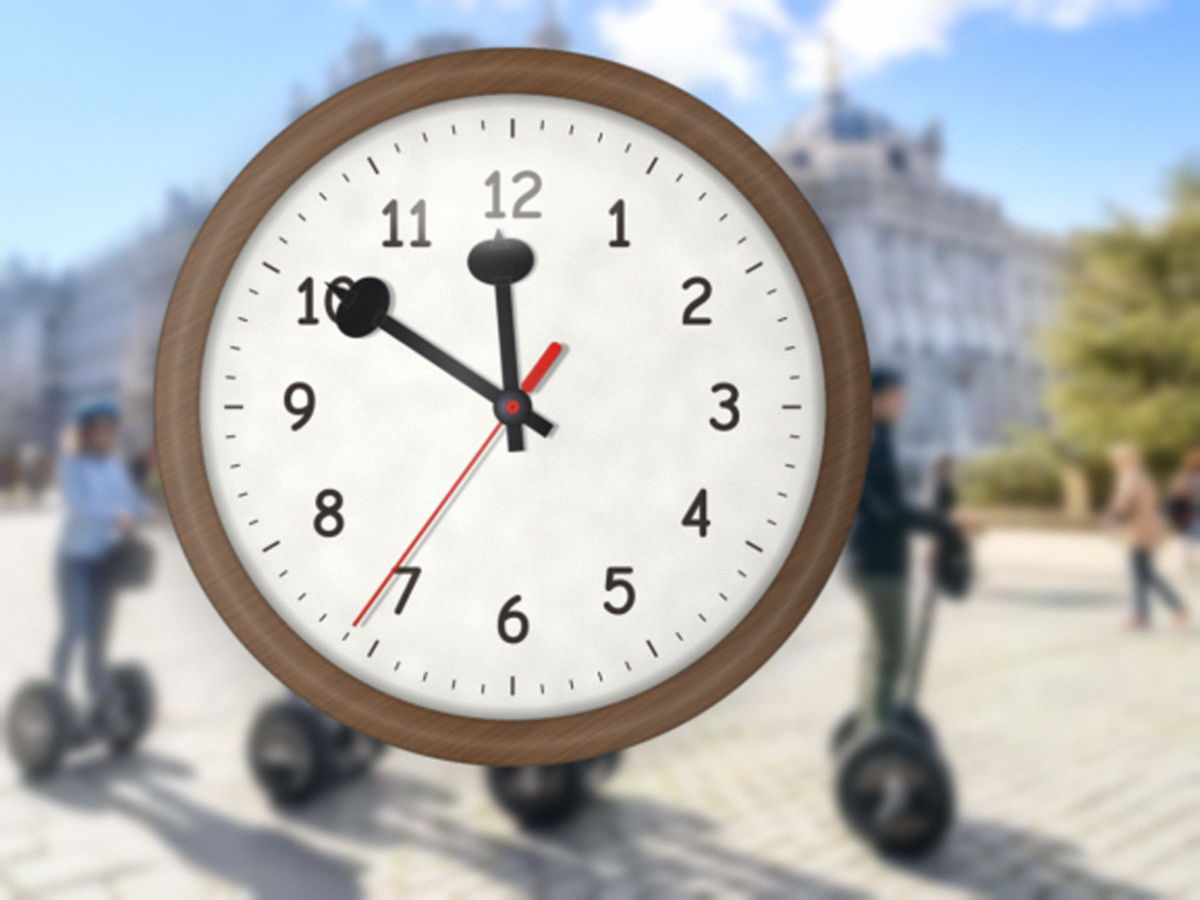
**11:50:36**
